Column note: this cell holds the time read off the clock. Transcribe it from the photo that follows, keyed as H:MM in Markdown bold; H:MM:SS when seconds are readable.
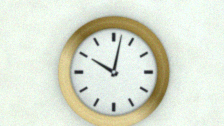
**10:02**
